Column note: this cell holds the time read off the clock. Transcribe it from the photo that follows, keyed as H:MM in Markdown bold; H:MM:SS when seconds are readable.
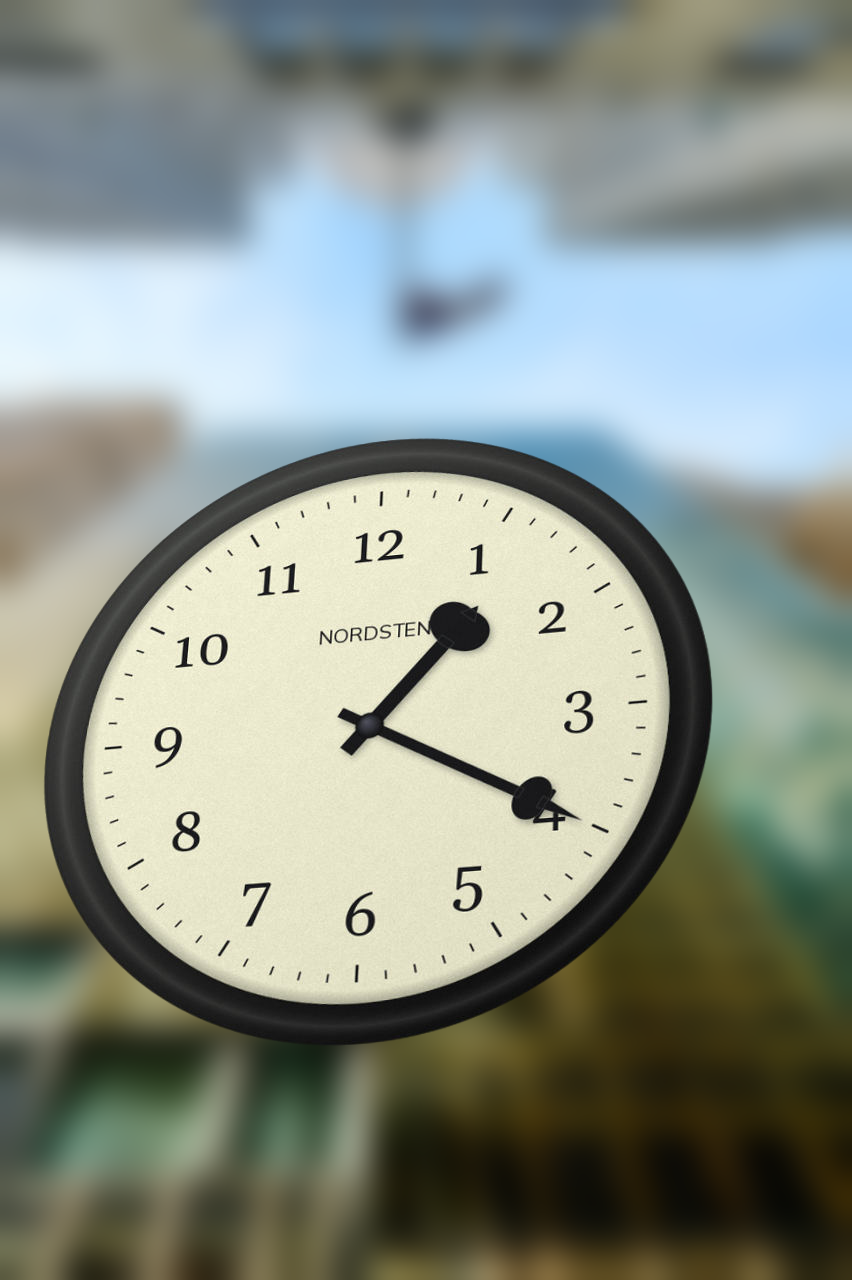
**1:20**
